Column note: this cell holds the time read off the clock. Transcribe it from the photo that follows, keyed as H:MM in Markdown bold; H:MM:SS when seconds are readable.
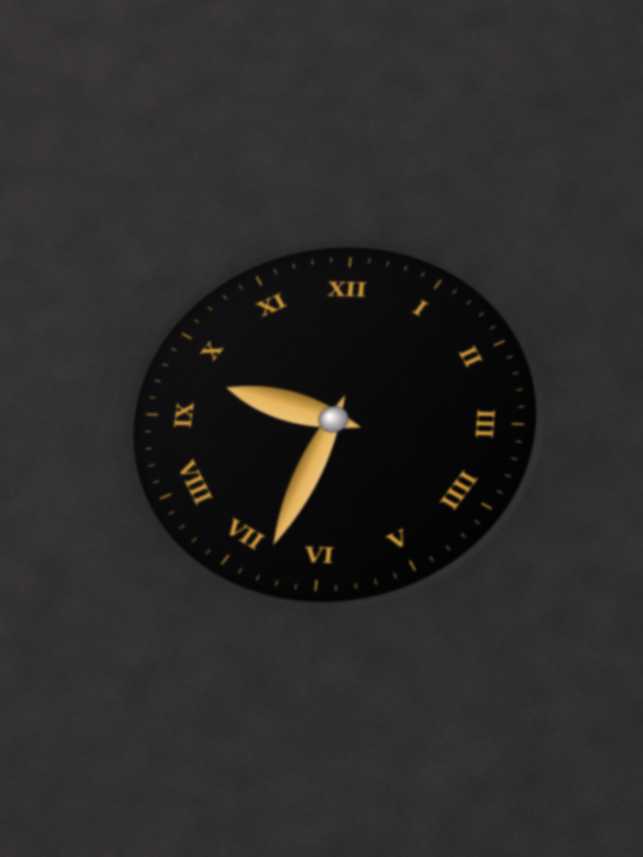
**9:33**
